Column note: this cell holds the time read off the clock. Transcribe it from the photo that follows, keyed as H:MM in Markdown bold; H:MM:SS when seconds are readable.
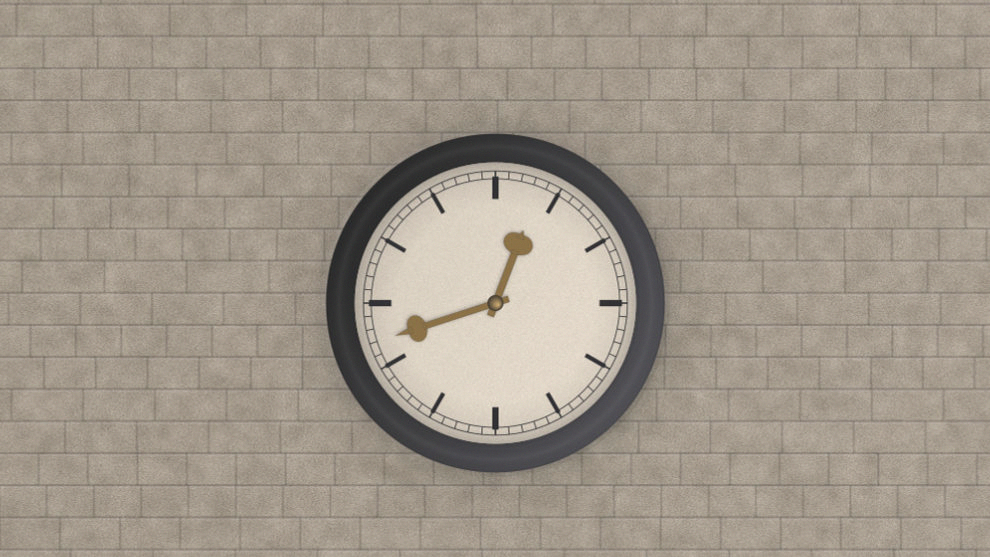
**12:42**
